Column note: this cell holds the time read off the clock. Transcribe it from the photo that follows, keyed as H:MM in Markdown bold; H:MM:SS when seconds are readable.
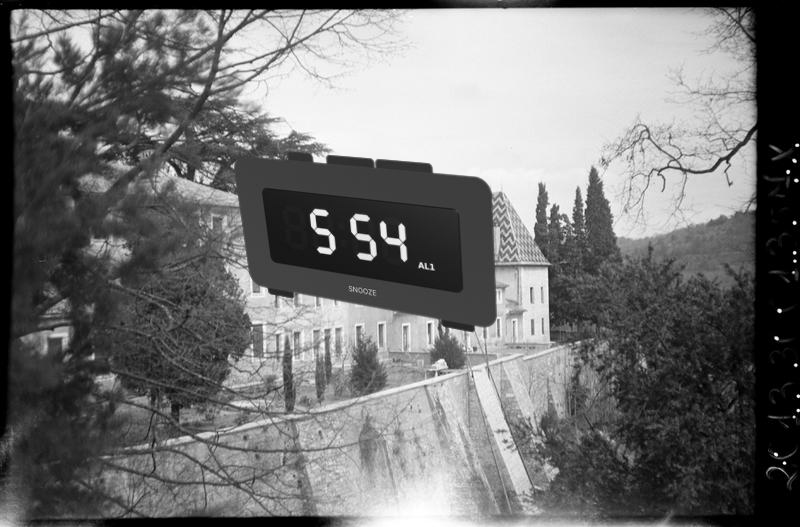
**5:54**
